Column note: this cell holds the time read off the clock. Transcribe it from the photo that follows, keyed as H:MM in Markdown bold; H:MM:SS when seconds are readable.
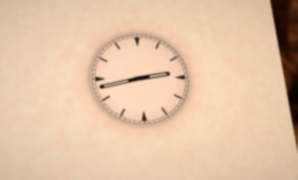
**2:43**
